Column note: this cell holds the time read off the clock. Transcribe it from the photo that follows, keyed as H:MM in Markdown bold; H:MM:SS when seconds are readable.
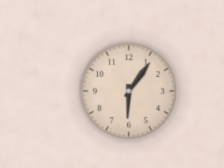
**6:06**
